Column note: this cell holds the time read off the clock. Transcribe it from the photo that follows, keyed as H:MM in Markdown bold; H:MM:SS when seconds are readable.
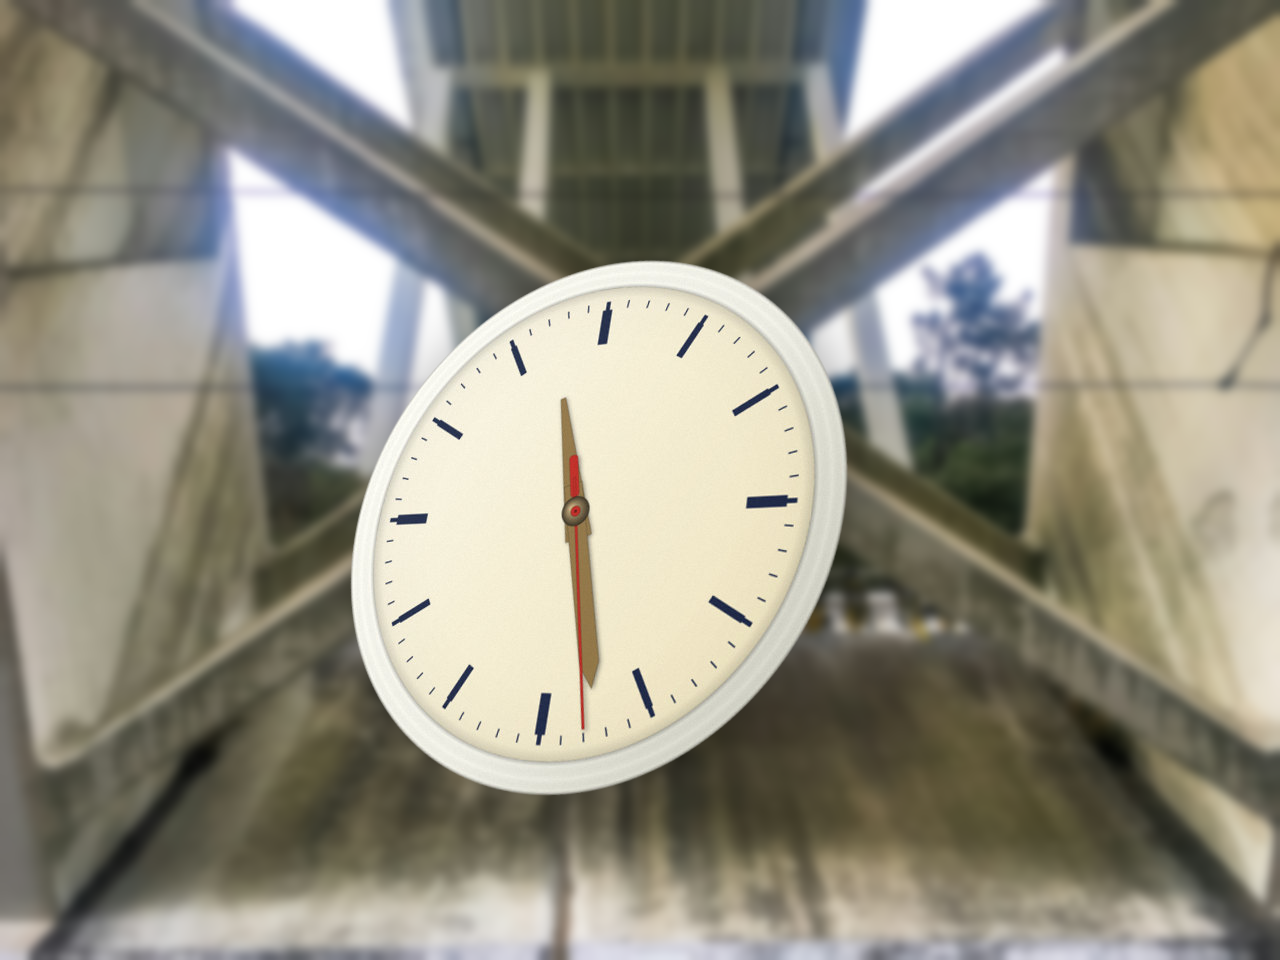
**11:27:28**
